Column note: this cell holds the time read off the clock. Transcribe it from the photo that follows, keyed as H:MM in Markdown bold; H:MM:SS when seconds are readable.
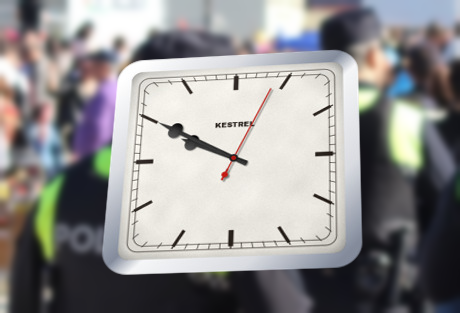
**9:50:04**
